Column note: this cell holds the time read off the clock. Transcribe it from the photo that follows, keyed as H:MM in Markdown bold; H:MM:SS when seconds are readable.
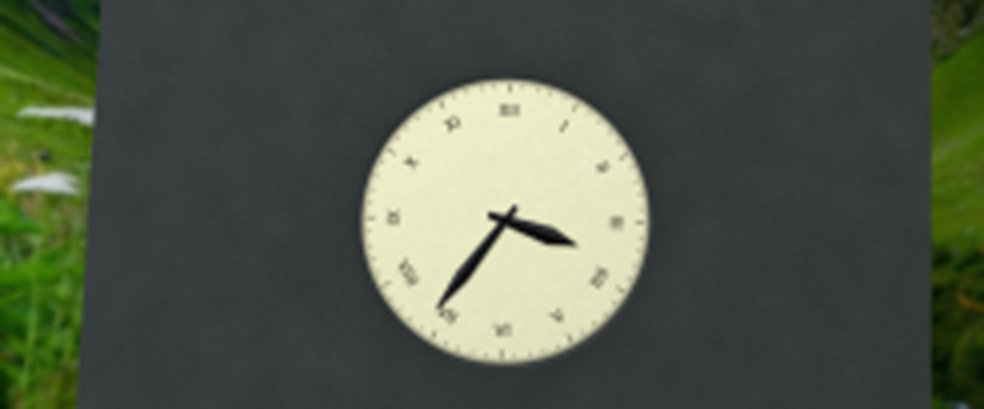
**3:36**
